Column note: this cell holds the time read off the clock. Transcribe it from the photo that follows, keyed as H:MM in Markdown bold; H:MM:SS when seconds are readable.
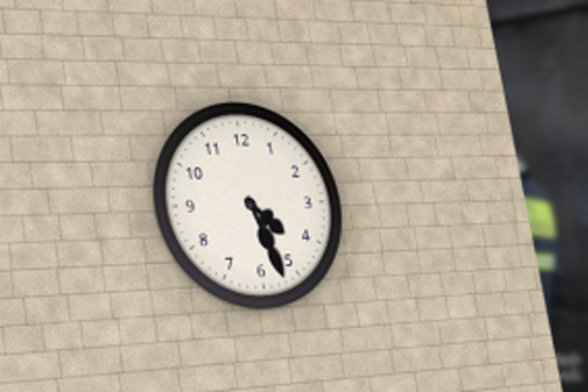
**4:27**
